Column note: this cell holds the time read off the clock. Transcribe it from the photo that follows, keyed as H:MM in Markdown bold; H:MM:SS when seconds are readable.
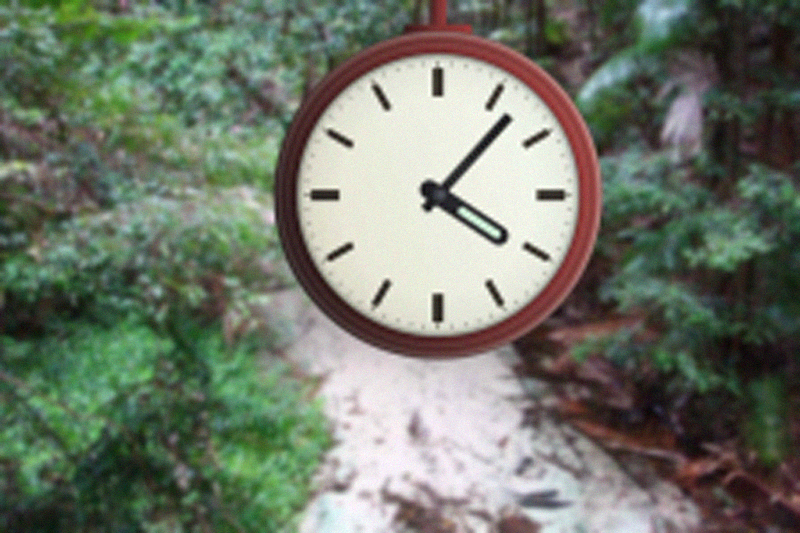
**4:07**
